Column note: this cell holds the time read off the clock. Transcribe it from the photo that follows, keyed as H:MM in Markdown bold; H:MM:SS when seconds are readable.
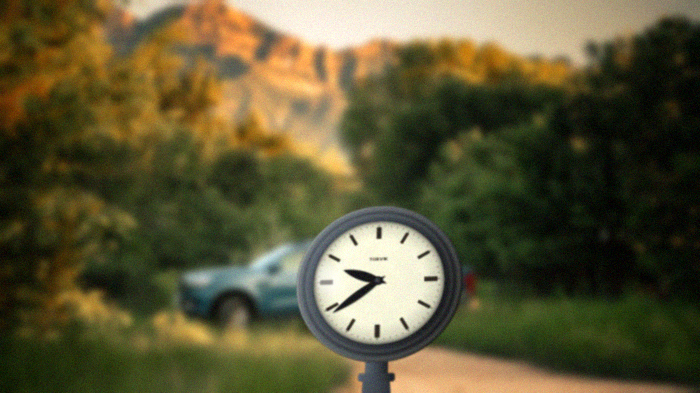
**9:39**
